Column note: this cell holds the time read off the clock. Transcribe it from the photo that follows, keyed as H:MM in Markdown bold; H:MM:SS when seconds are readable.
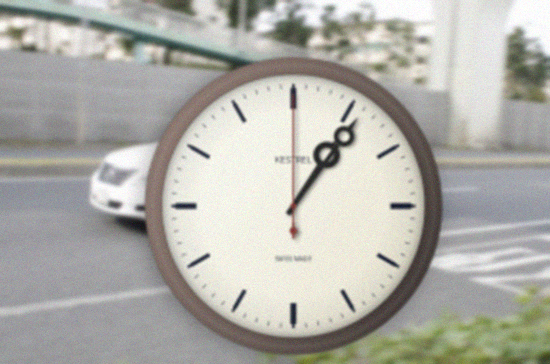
**1:06:00**
